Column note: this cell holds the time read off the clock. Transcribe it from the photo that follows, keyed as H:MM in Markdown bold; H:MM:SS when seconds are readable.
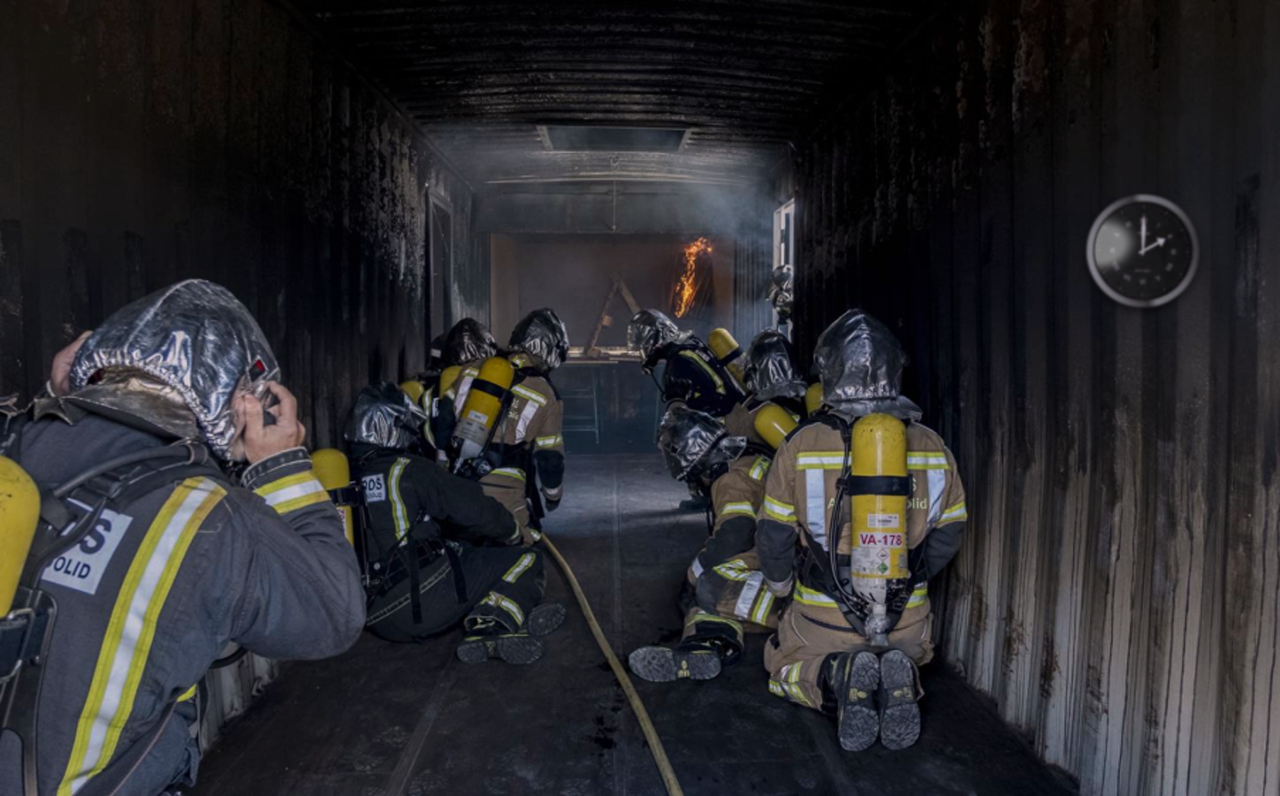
**2:00**
